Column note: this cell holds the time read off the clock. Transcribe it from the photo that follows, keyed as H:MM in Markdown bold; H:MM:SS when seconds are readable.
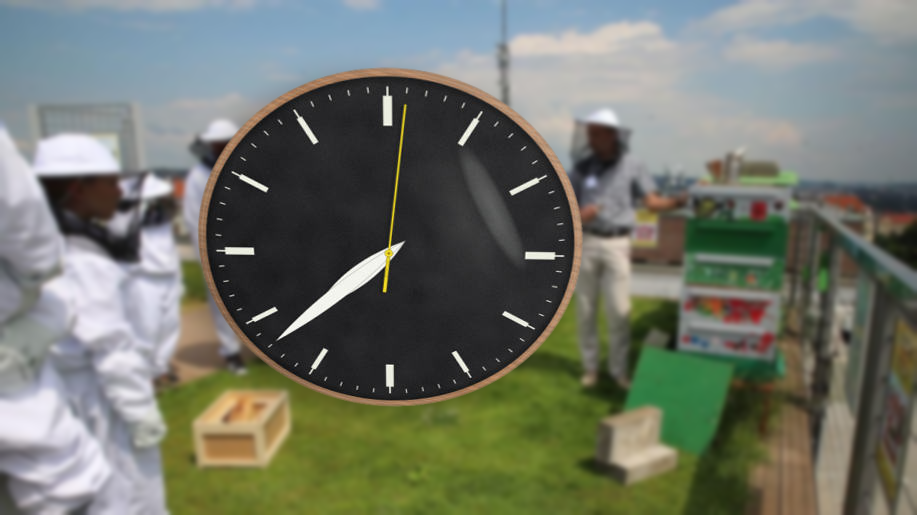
**7:38:01**
